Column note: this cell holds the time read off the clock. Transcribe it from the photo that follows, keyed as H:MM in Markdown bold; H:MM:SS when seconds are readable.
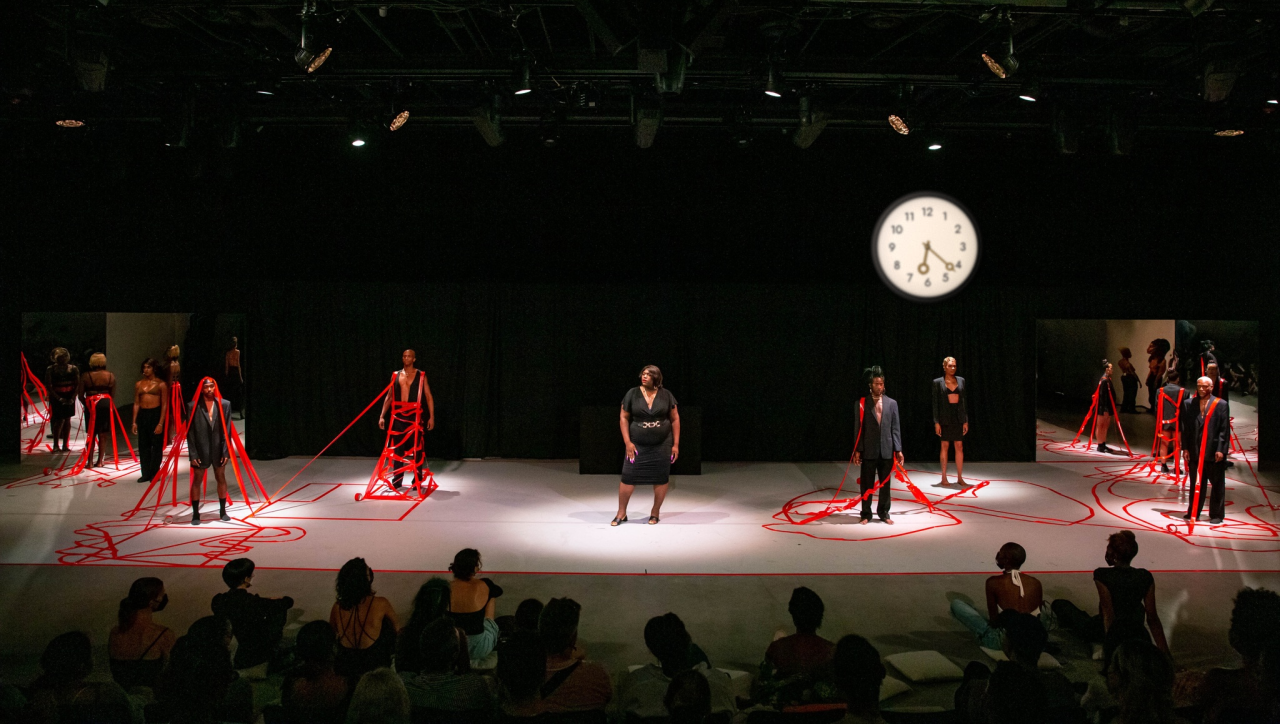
**6:22**
